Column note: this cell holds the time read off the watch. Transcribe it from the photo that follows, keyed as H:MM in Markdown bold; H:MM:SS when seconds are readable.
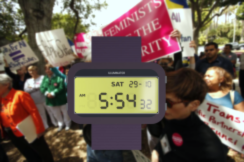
**5:54:32**
